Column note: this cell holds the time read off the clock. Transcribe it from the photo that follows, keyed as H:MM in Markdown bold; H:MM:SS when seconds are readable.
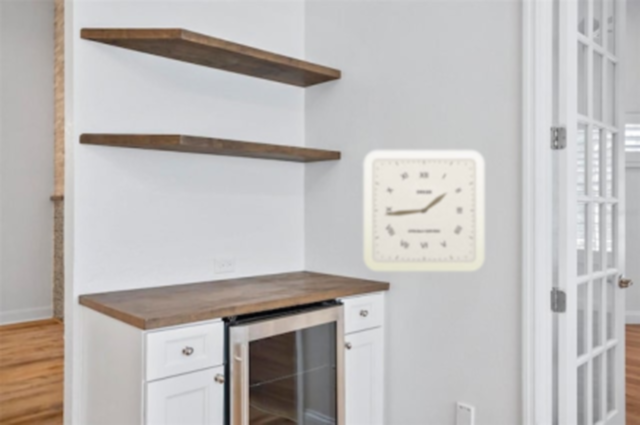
**1:44**
